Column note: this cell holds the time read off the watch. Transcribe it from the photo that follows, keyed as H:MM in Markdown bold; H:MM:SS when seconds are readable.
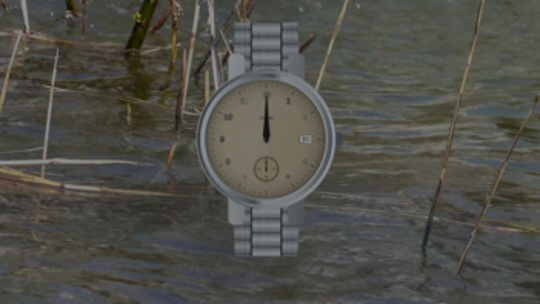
**12:00**
